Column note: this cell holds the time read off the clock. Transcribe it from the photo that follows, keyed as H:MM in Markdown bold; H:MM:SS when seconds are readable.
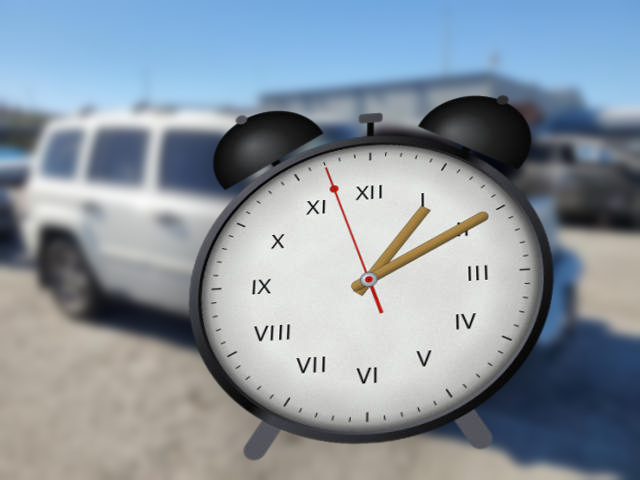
**1:09:57**
